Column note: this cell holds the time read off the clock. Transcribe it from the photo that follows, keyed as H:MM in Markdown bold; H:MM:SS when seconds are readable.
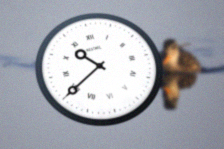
**10:40**
